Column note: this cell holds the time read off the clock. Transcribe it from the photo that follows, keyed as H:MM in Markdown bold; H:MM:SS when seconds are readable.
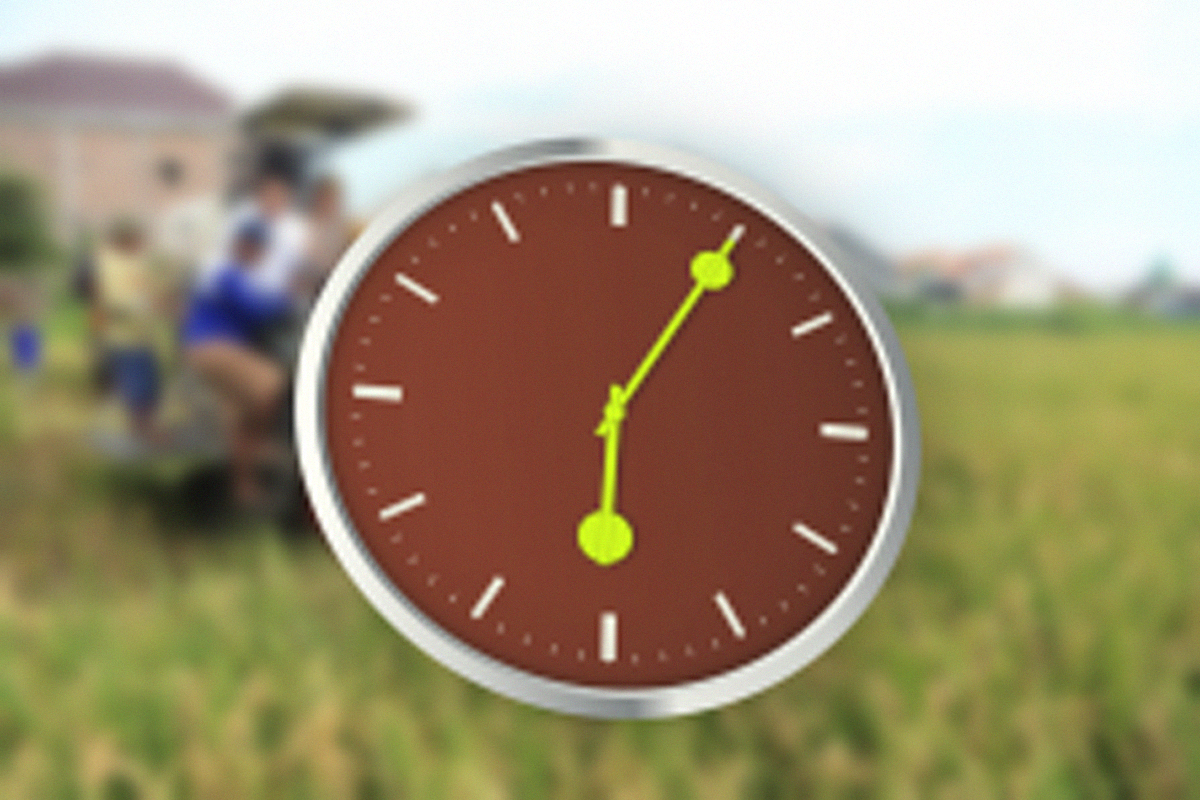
**6:05**
